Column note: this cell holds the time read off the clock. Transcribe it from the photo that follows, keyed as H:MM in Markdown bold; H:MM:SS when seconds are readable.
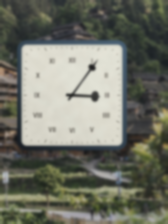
**3:06**
